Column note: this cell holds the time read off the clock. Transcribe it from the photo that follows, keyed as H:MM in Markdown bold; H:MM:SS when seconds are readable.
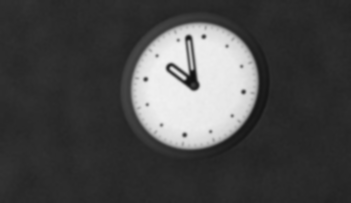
**9:57**
